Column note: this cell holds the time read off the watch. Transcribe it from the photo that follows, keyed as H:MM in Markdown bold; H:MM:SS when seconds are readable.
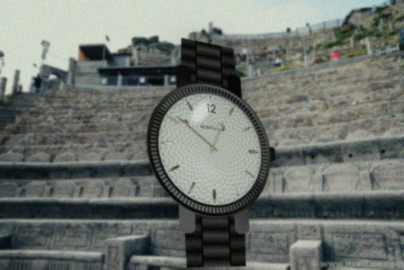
**12:51**
